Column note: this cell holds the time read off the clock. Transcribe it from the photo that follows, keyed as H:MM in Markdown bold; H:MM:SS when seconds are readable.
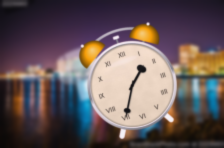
**1:35**
